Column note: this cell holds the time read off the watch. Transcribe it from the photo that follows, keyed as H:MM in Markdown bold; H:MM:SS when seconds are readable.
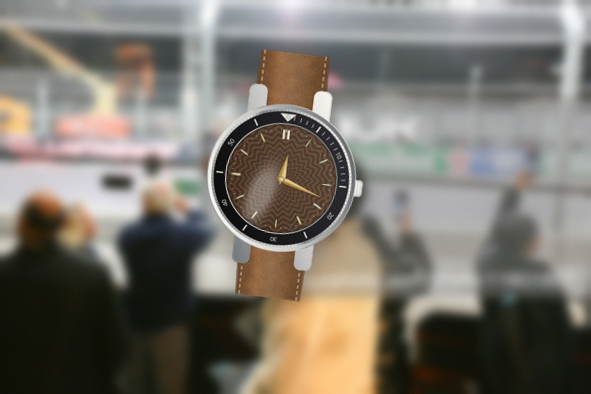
**12:18**
